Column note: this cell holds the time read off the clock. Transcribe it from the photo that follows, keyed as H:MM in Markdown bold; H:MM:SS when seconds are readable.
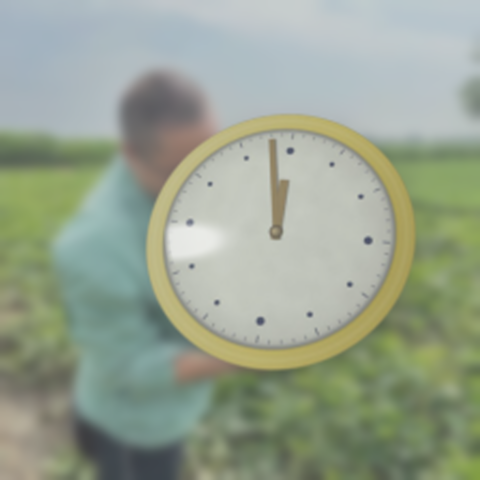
**11:58**
